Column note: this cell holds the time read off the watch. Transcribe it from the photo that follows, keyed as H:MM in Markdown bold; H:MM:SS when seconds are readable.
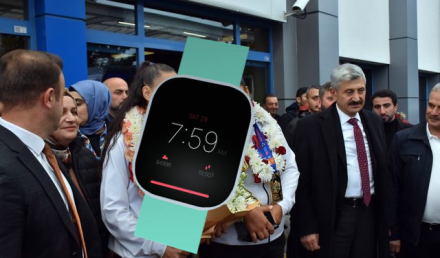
**7:59**
